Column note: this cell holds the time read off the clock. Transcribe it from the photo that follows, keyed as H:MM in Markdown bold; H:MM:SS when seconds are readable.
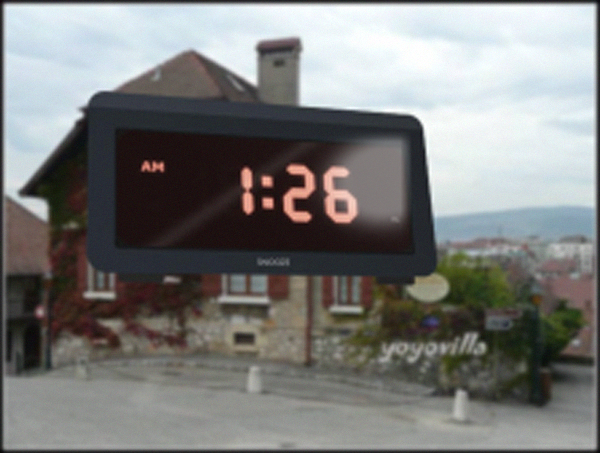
**1:26**
